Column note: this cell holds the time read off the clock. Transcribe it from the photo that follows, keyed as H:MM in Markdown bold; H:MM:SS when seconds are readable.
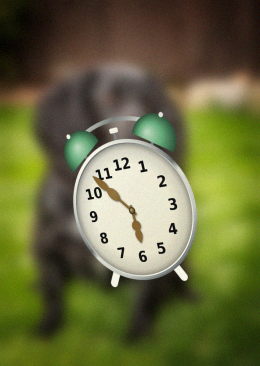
**5:53**
